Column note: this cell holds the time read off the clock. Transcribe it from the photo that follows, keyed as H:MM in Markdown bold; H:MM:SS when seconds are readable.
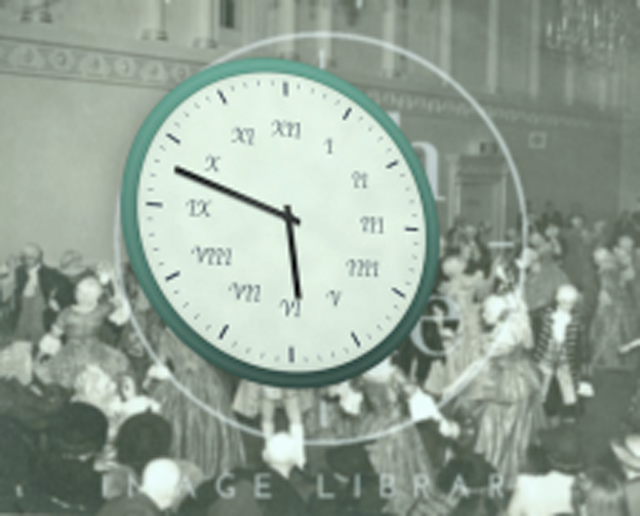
**5:48**
